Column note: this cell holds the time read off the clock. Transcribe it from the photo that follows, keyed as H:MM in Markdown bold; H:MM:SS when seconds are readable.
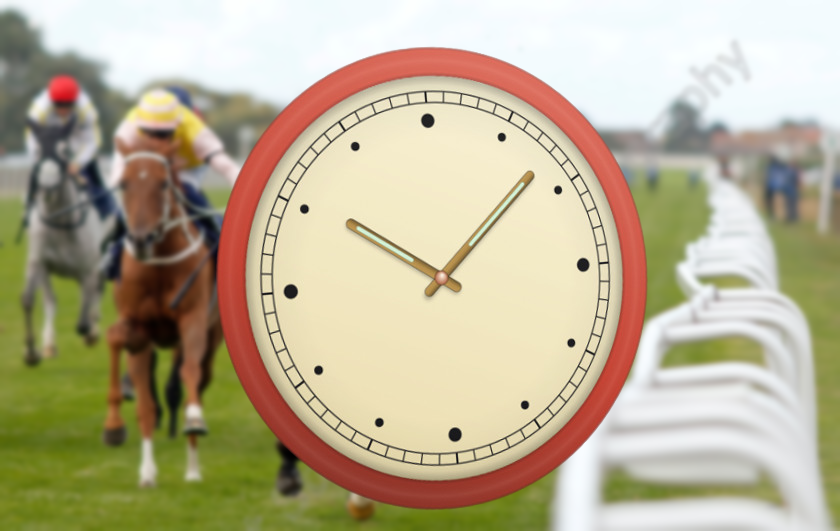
**10:08**
